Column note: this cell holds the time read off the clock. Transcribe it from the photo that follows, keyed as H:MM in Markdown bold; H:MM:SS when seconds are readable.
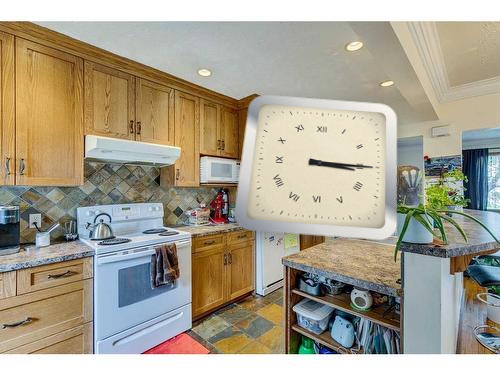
**3:15**
